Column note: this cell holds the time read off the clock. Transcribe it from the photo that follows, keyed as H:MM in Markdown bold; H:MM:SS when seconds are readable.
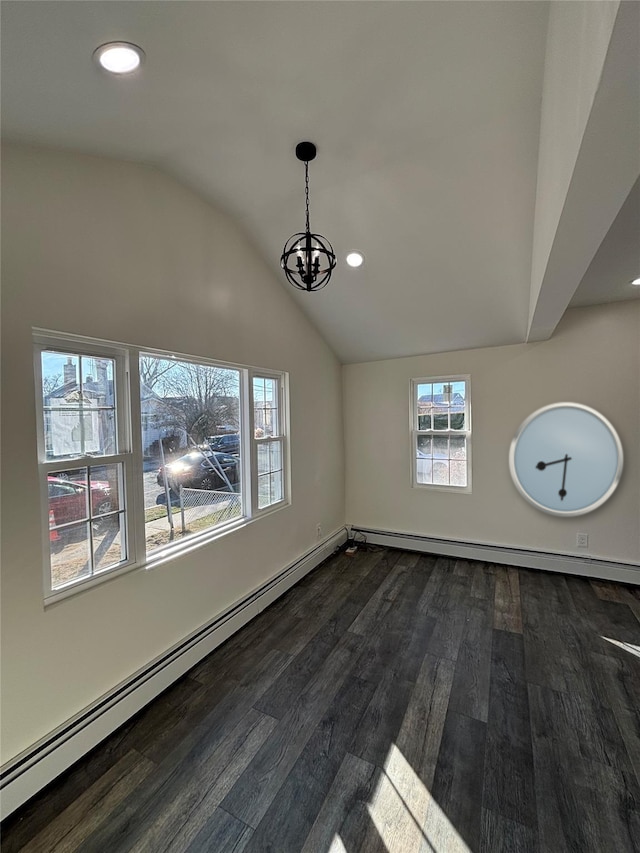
**8:31**
